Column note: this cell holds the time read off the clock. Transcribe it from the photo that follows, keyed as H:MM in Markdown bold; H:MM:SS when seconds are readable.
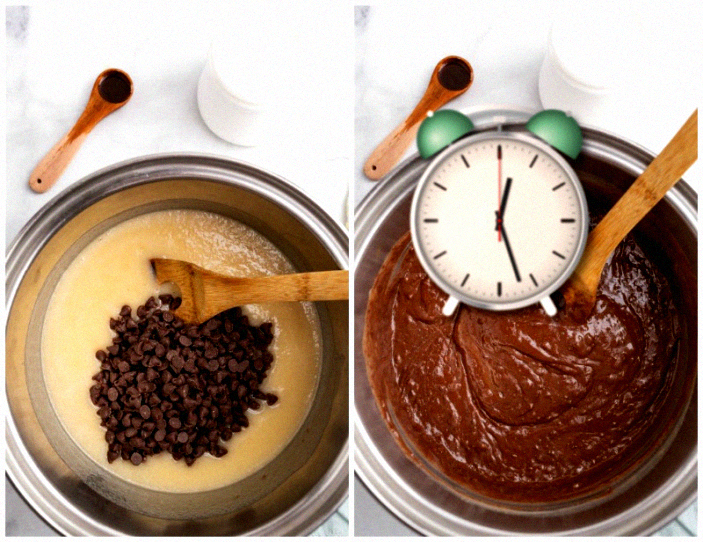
**12:27:00**
